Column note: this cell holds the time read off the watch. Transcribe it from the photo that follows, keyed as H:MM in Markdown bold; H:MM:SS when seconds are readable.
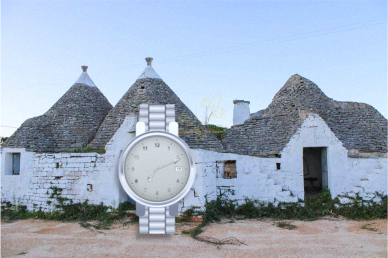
**7:11**
